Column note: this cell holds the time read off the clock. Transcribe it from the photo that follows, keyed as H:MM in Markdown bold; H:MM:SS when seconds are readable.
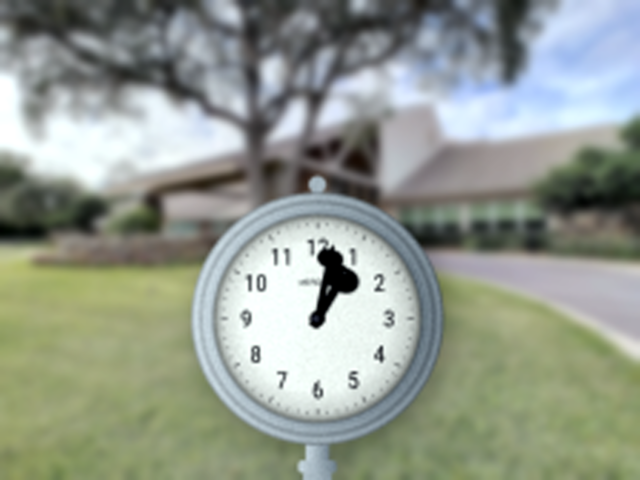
**1:02**
